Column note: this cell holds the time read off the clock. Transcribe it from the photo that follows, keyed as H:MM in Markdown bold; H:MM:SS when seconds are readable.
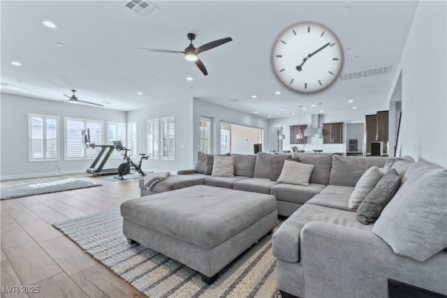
**7:09**
